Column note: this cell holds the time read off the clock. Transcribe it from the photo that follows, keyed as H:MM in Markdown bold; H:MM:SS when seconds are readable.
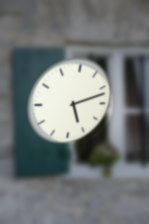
**5:12**
